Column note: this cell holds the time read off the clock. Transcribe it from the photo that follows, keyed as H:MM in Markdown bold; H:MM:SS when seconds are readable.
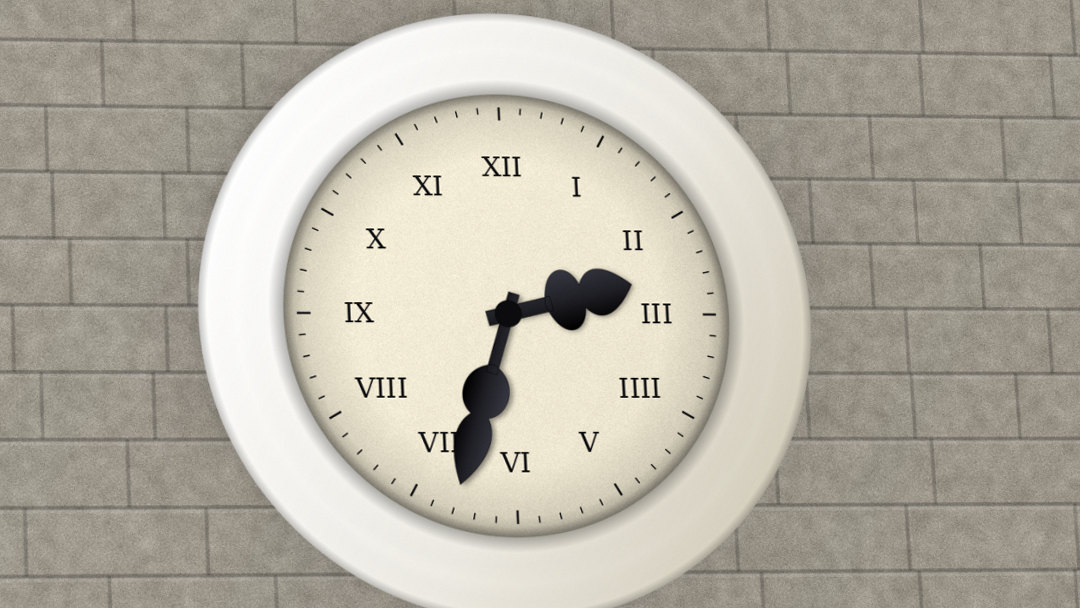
**2:33**
